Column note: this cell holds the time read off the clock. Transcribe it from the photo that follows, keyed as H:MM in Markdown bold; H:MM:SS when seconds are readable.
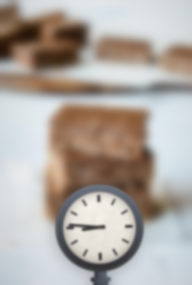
**8:46**
